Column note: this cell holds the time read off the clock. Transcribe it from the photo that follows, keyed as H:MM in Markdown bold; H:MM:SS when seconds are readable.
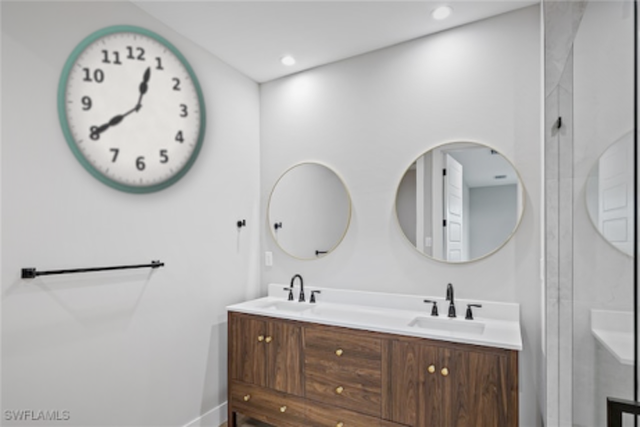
**12:40**
